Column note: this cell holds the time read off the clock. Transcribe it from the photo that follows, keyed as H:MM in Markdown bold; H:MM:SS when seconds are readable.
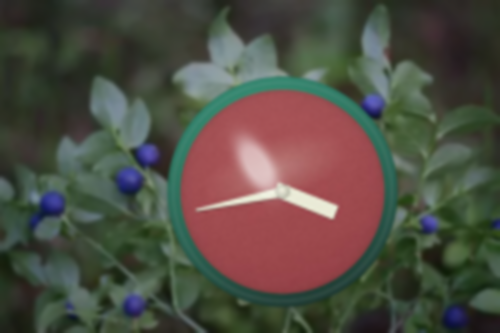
**3:43**
